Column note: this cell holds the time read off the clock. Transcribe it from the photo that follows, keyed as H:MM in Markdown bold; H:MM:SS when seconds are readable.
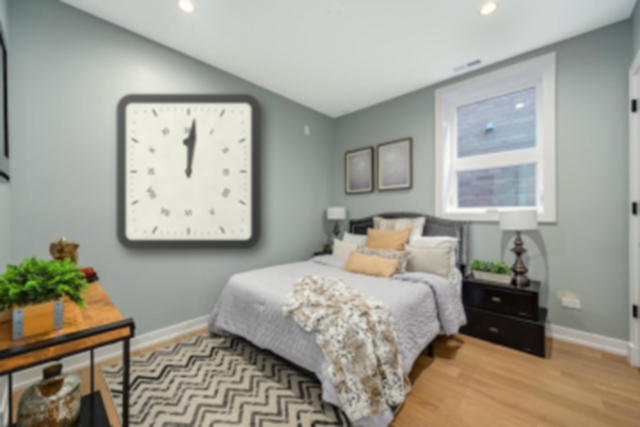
**12:01**
